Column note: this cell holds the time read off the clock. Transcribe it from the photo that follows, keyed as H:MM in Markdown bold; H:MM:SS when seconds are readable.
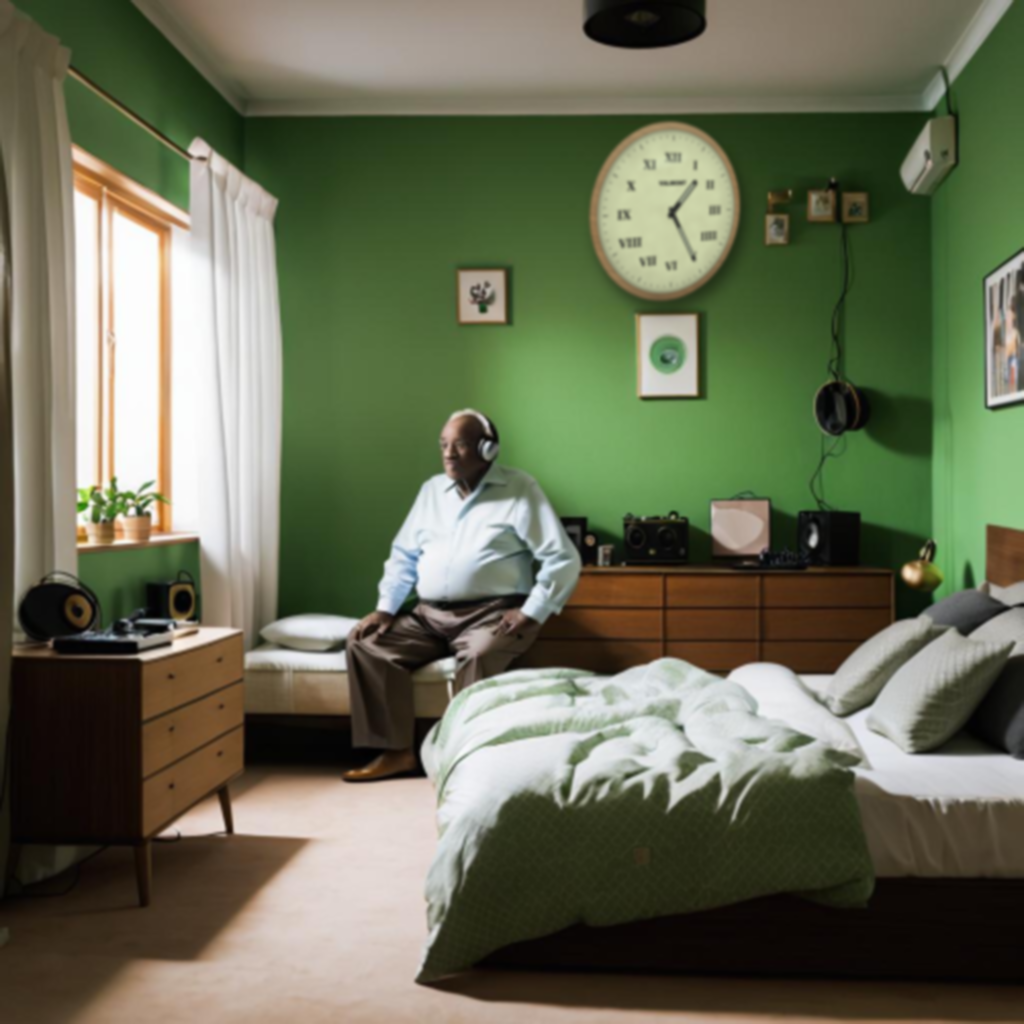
**1:25**
